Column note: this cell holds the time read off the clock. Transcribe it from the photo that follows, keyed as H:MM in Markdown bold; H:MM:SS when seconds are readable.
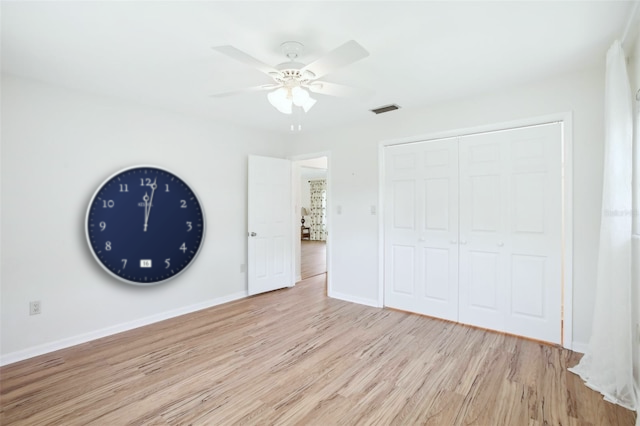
**12:02**
